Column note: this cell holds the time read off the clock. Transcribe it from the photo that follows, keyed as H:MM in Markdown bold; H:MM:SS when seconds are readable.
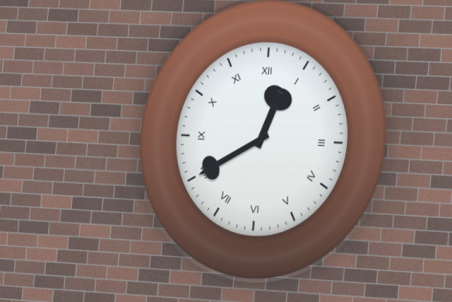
**12:40**
